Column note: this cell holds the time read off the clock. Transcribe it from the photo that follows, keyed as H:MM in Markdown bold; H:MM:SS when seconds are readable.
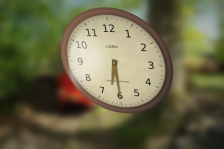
**6:30**
